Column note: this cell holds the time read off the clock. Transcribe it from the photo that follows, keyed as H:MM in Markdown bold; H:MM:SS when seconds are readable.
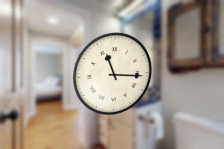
**11:16**
